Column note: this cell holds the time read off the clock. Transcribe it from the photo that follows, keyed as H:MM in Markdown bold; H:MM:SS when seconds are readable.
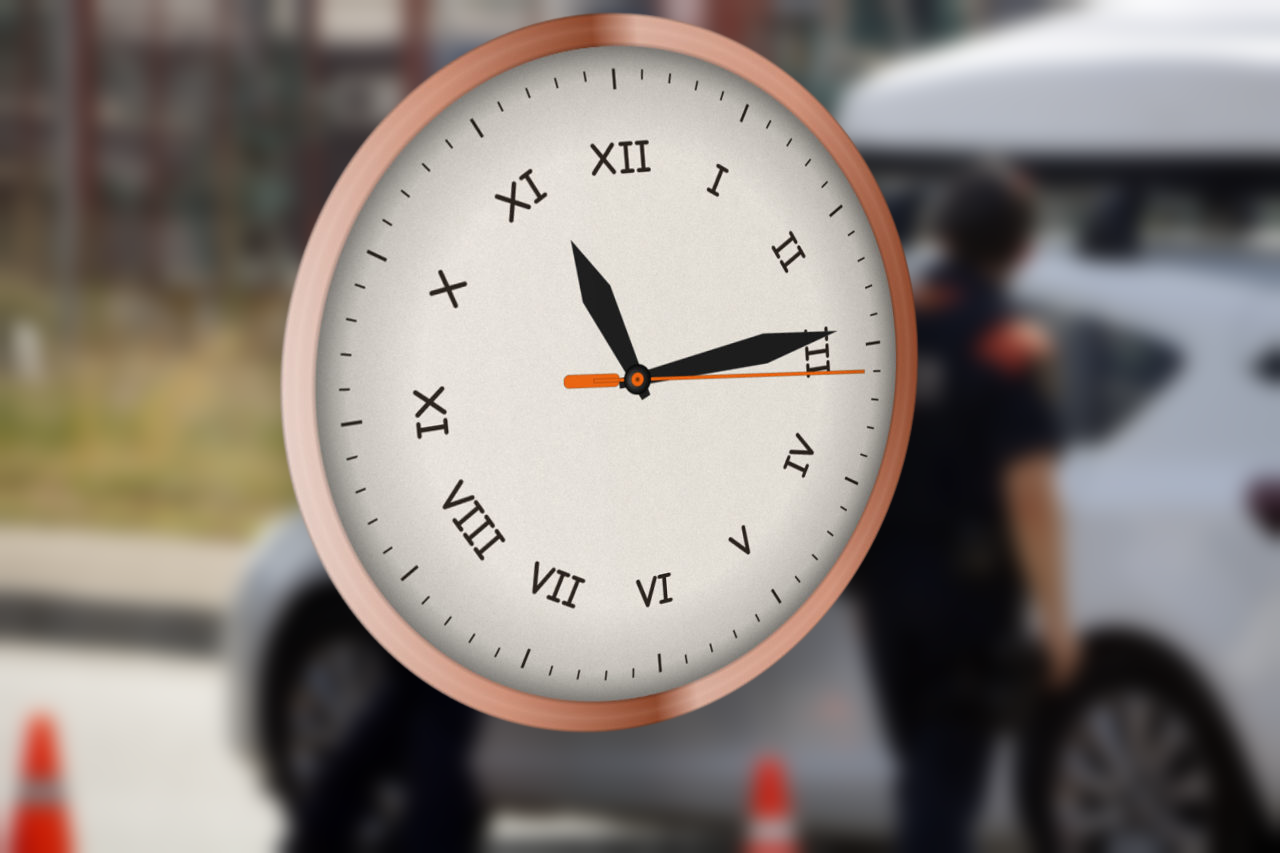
**11:14:16**
